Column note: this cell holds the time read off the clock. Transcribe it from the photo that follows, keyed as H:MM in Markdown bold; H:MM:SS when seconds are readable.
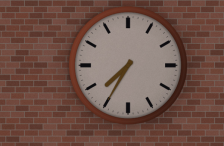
**7:35**
